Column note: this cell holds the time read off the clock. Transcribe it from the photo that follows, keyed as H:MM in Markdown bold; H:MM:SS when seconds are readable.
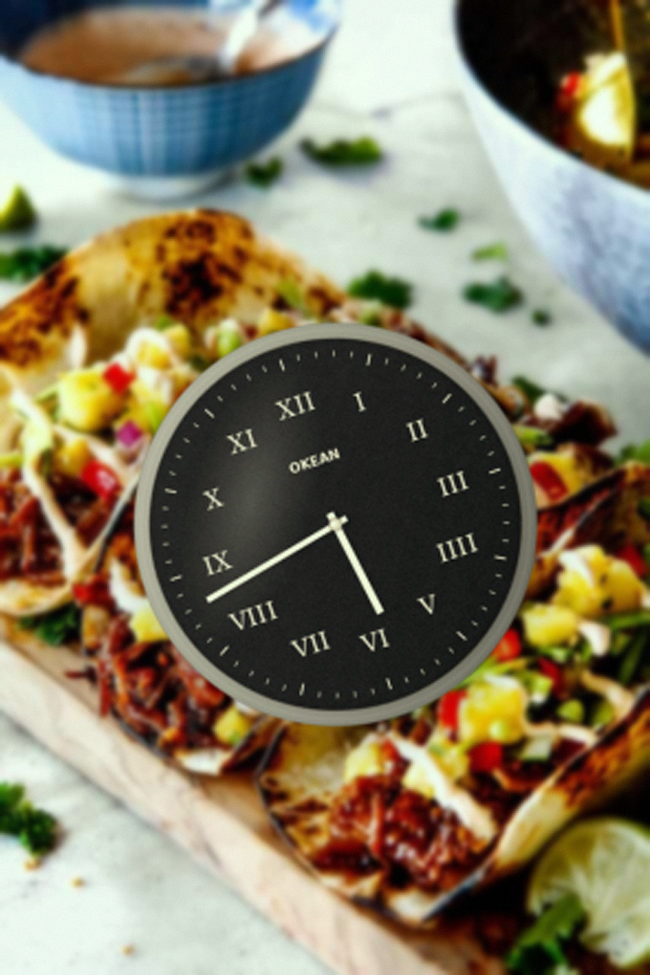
**5:43**
